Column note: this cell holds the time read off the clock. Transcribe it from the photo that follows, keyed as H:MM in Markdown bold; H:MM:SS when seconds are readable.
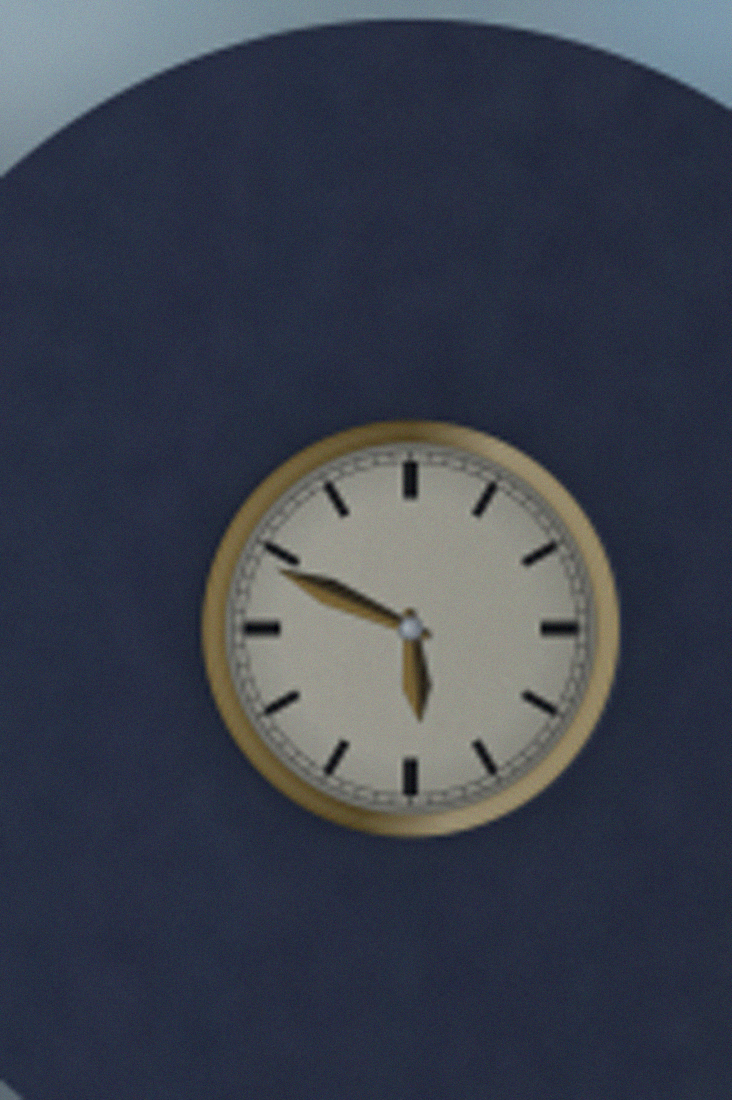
**5:49**
